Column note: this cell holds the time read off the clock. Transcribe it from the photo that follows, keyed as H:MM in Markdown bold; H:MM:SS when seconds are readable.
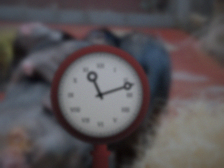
**11:12**
